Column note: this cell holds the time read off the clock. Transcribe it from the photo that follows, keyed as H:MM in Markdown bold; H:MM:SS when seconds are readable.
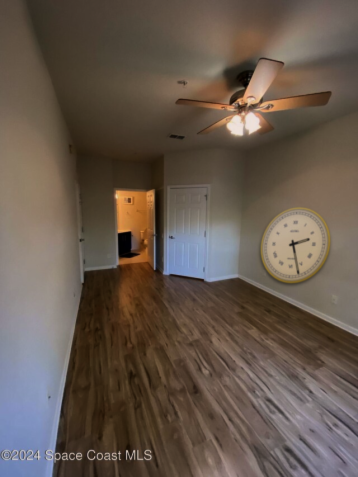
**2:27**
